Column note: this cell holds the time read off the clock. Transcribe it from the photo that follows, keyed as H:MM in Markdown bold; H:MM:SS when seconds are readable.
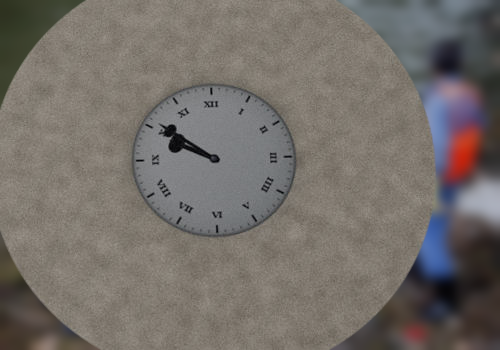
**9:51**
